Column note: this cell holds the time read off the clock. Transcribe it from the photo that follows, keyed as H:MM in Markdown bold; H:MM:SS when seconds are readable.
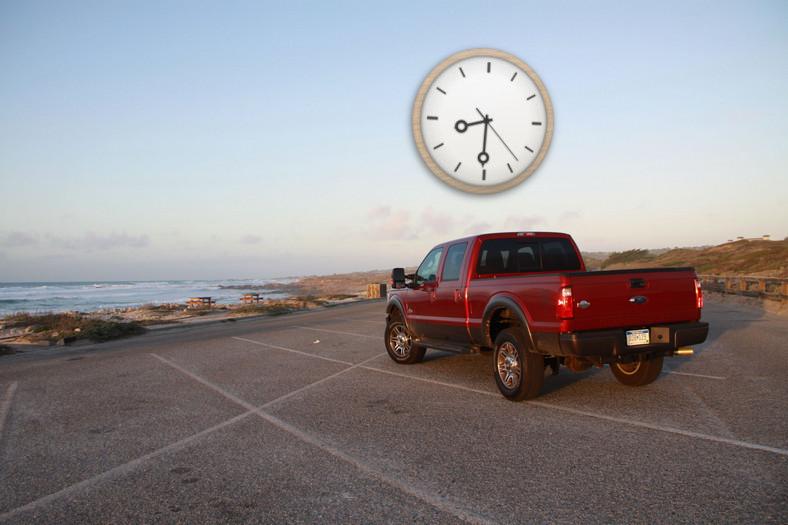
**8:30:23**
